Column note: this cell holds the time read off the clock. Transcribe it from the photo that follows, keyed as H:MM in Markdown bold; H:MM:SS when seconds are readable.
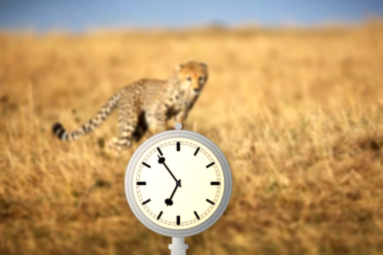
**6:54**
